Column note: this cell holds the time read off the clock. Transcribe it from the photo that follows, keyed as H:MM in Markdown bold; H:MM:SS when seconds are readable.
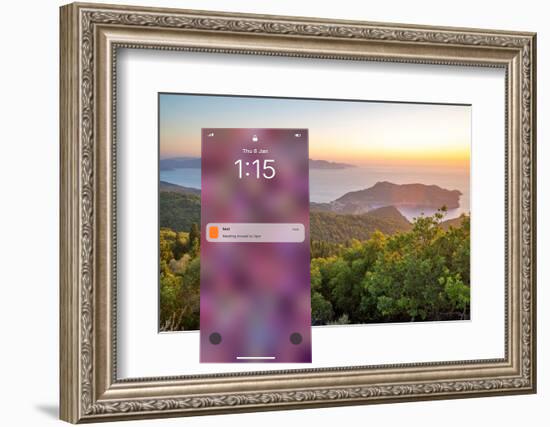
**1:15**
